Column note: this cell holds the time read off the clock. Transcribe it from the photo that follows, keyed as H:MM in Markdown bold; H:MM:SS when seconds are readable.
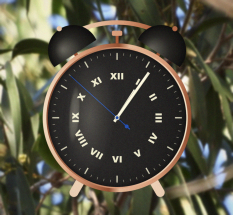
**1:05:52**
